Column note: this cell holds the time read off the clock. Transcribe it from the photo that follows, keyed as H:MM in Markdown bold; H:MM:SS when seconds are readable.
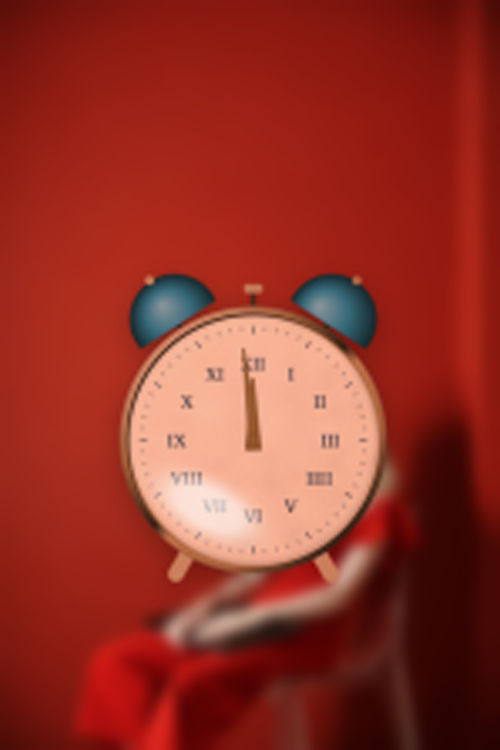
**11:59**
